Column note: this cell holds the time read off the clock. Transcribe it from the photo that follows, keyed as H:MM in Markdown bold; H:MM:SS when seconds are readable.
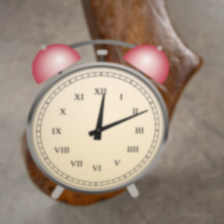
**12:11**
